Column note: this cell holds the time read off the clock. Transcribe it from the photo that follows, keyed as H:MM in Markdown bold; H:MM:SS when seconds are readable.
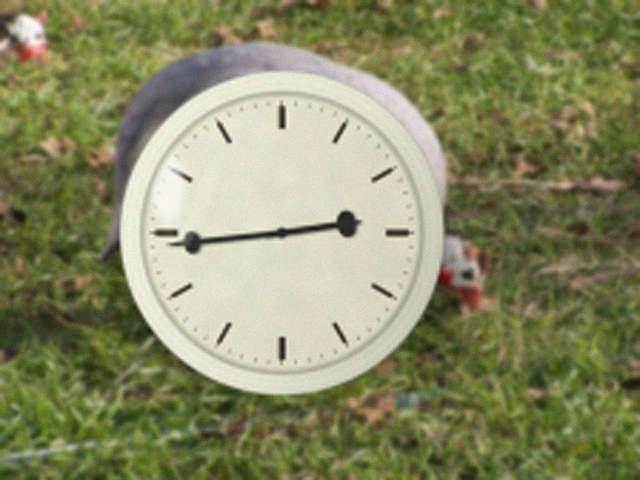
**2:44**
